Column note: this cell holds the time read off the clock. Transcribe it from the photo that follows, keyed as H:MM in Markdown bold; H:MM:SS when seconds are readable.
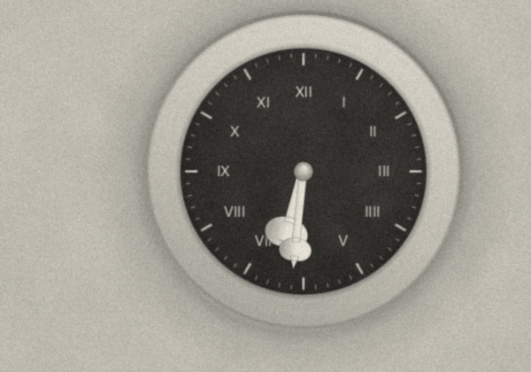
**6:31**
